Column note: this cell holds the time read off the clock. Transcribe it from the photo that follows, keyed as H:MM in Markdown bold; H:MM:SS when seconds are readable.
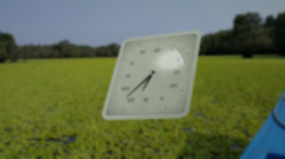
**6:37**
